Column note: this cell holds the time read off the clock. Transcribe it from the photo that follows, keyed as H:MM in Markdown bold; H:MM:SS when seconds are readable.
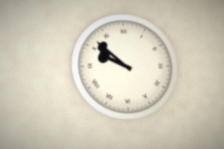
**9:52**
